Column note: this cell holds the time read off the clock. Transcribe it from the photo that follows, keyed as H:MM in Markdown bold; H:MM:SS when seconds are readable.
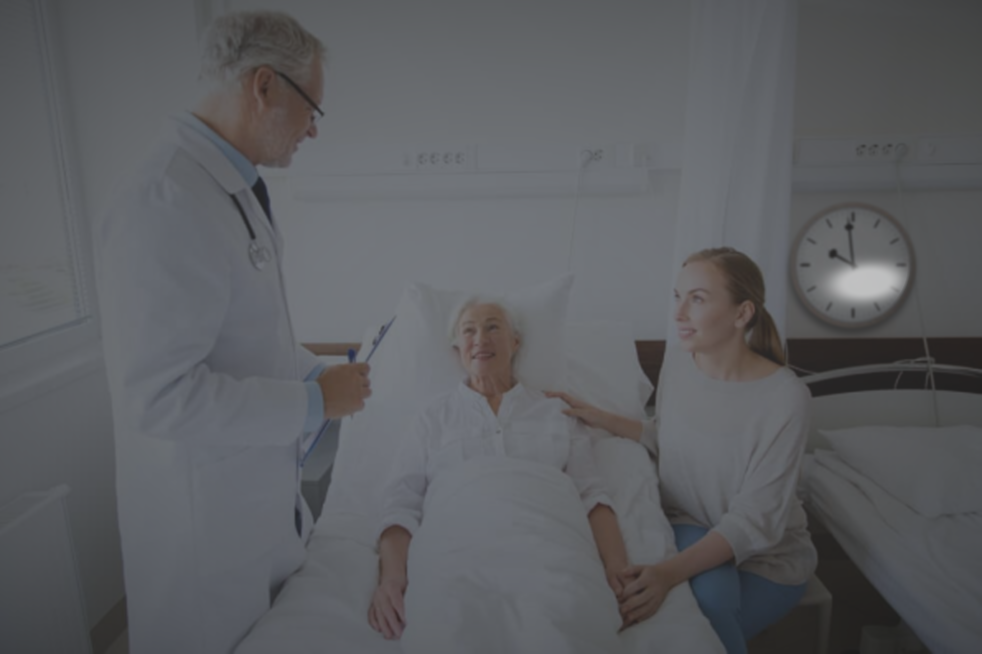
**9:59**
